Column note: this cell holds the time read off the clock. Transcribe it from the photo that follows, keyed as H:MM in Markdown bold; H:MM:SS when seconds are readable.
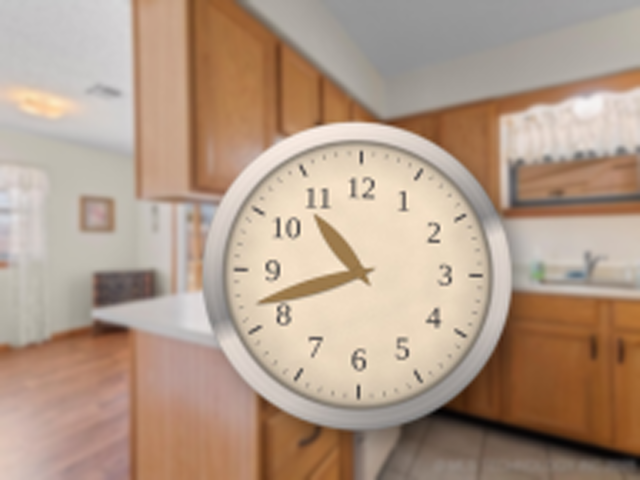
**10:42**
